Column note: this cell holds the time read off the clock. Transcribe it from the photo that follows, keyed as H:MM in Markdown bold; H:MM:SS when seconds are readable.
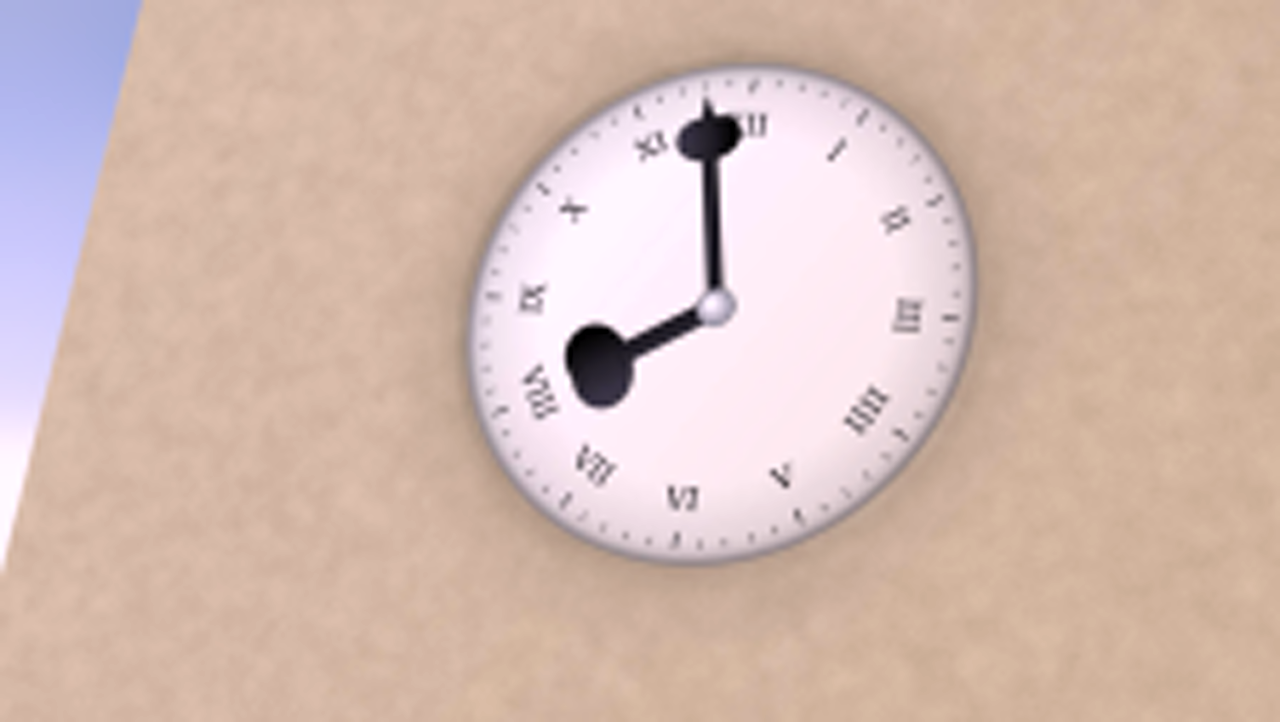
**7:58**
